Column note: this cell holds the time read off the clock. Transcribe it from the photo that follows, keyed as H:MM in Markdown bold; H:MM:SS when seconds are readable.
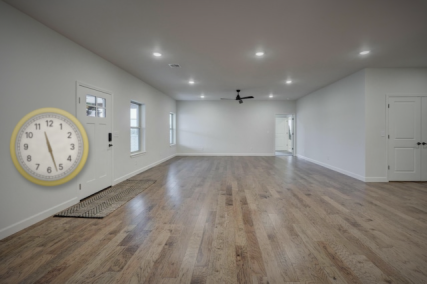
**11:27**
